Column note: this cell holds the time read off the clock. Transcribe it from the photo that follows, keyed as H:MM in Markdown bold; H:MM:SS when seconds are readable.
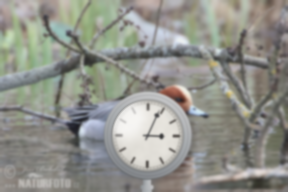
**3:04**
